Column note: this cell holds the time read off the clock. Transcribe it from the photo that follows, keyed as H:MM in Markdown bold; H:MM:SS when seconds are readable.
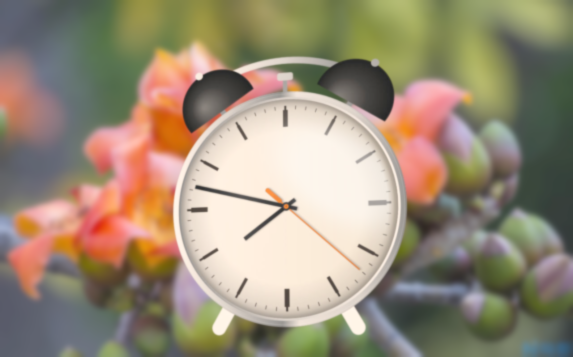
**7:47:22**
